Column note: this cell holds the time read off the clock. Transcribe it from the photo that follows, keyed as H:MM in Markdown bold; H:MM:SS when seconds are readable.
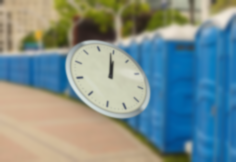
**1:04**
